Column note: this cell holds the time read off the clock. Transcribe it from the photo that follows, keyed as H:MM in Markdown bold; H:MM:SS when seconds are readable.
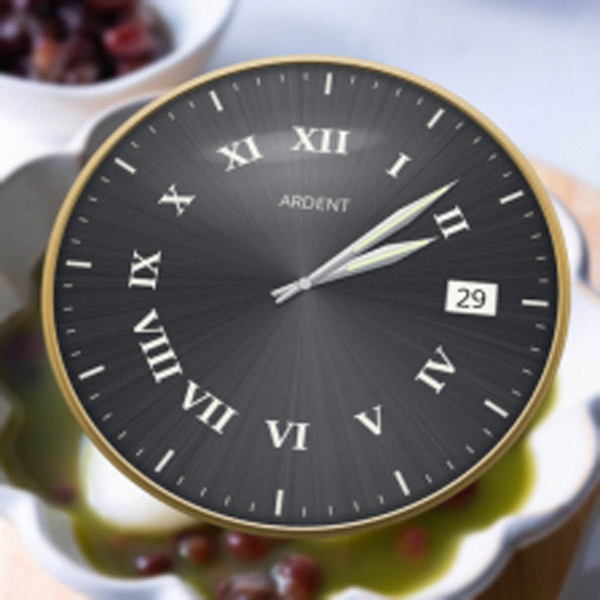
**2:08**
